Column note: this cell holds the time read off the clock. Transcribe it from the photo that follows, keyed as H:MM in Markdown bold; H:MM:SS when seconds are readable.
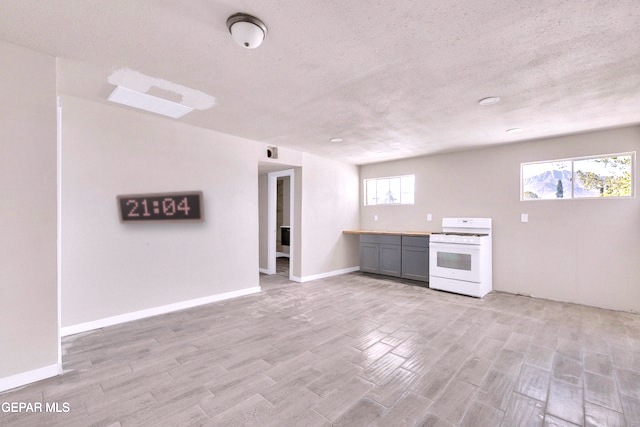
**21:04**
